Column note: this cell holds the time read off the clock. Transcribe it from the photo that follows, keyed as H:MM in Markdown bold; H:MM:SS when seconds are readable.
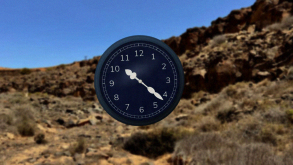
**10:22**
